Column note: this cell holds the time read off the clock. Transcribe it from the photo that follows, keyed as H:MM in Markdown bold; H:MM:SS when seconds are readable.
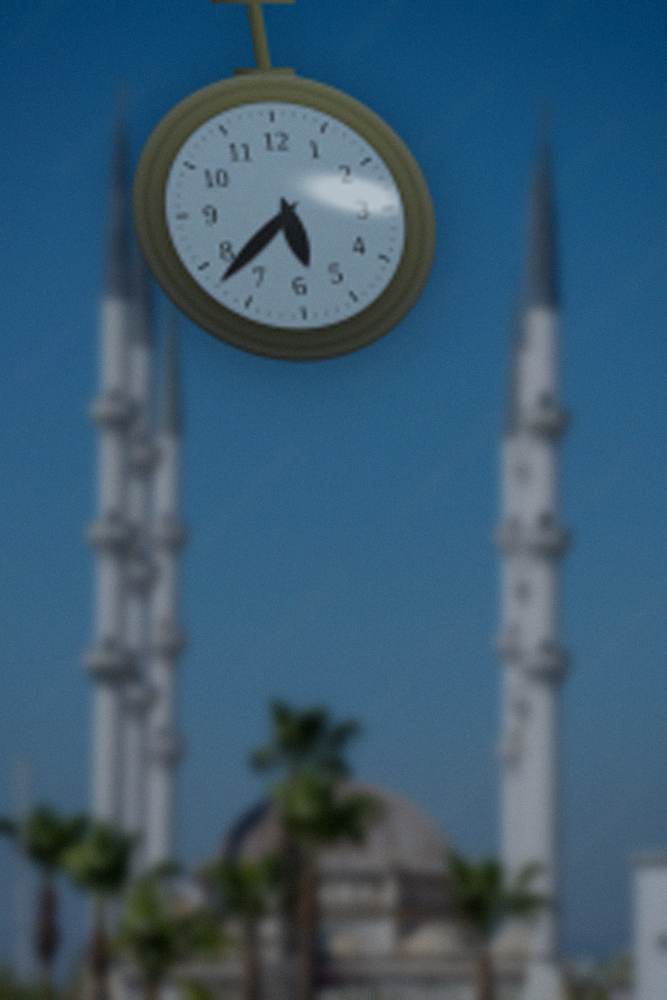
**5:38**
